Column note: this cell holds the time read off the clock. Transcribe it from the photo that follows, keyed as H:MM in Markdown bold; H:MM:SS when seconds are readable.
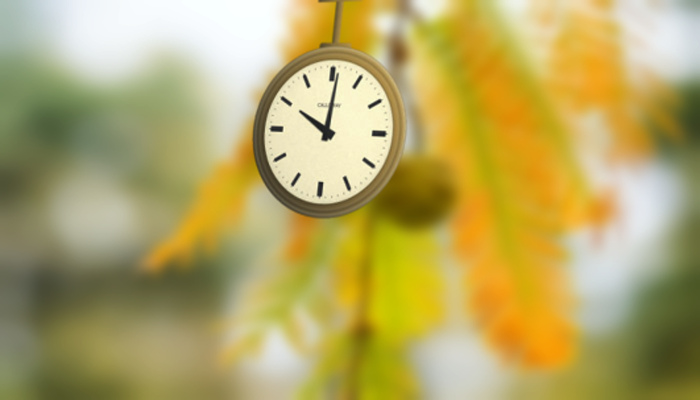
**10:01**
